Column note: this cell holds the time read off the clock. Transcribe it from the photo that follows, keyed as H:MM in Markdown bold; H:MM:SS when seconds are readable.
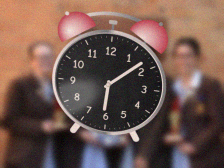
**6:08**
